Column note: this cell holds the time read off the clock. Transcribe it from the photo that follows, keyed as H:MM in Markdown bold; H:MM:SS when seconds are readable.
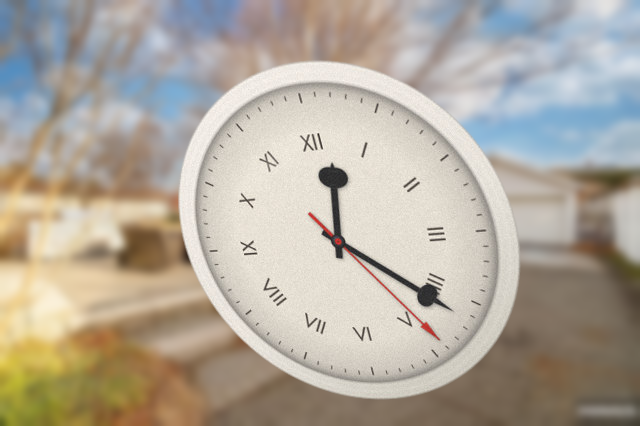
**12:21:24**
